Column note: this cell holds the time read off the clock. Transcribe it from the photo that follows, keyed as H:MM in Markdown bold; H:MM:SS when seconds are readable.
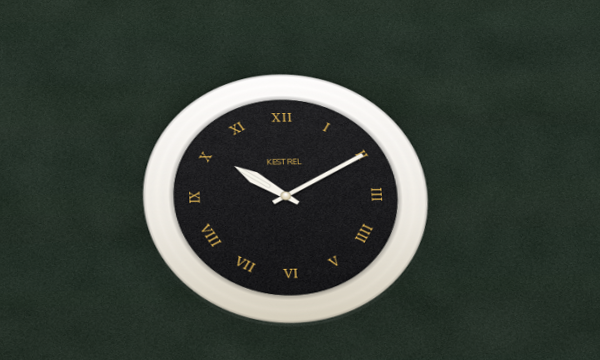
**10:10**
